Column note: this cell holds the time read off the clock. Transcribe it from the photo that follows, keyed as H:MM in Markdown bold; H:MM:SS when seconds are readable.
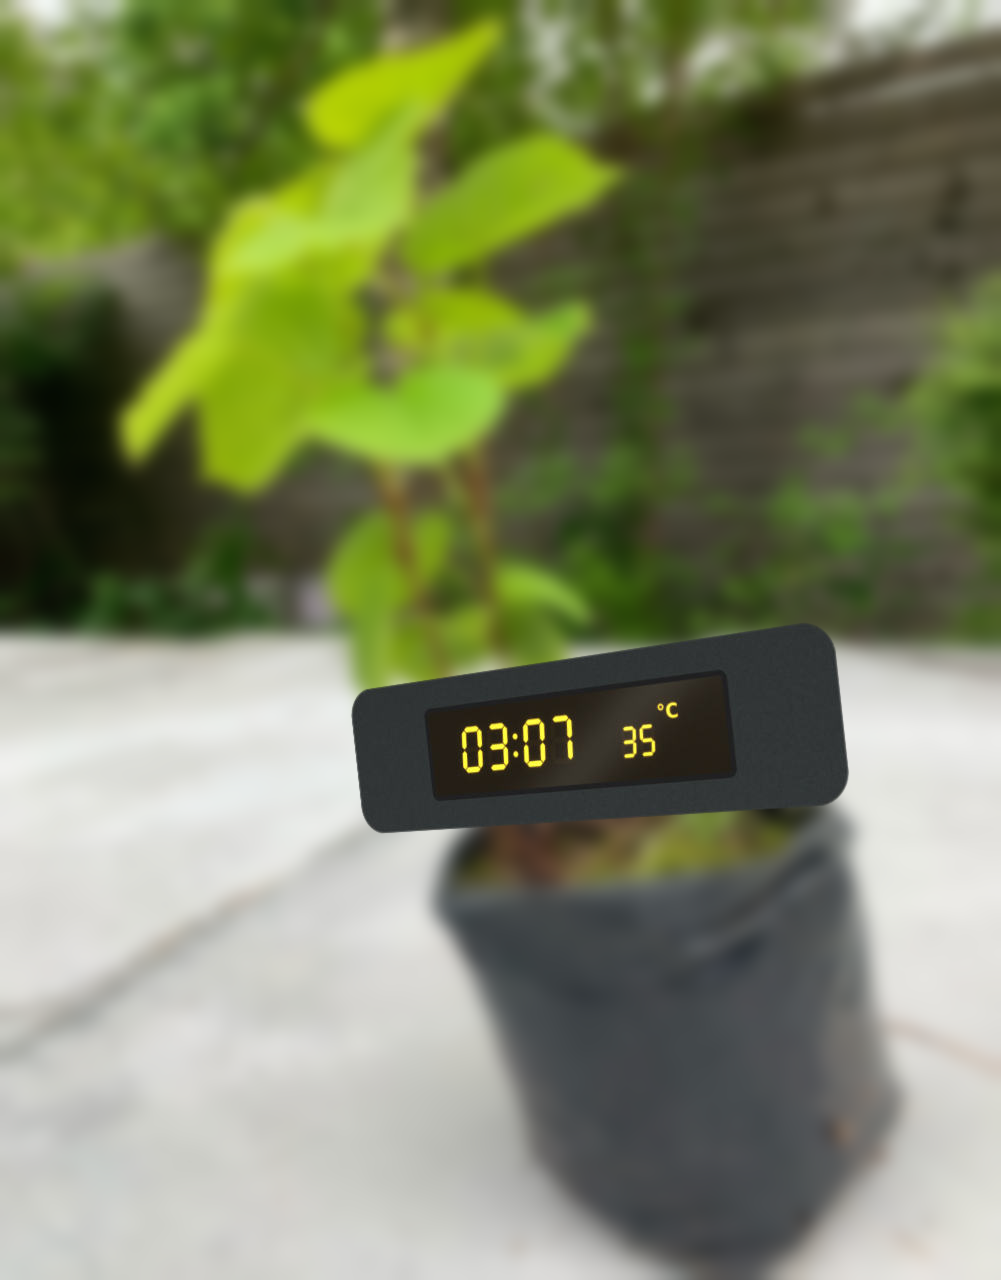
**3:07**
